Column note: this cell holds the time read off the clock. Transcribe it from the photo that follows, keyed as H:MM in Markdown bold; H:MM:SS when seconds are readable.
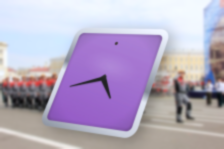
**4:42**
